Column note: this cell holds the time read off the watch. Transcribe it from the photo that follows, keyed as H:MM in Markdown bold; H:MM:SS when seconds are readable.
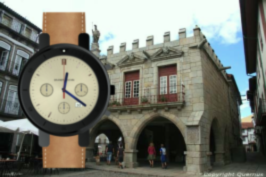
**12:21**
